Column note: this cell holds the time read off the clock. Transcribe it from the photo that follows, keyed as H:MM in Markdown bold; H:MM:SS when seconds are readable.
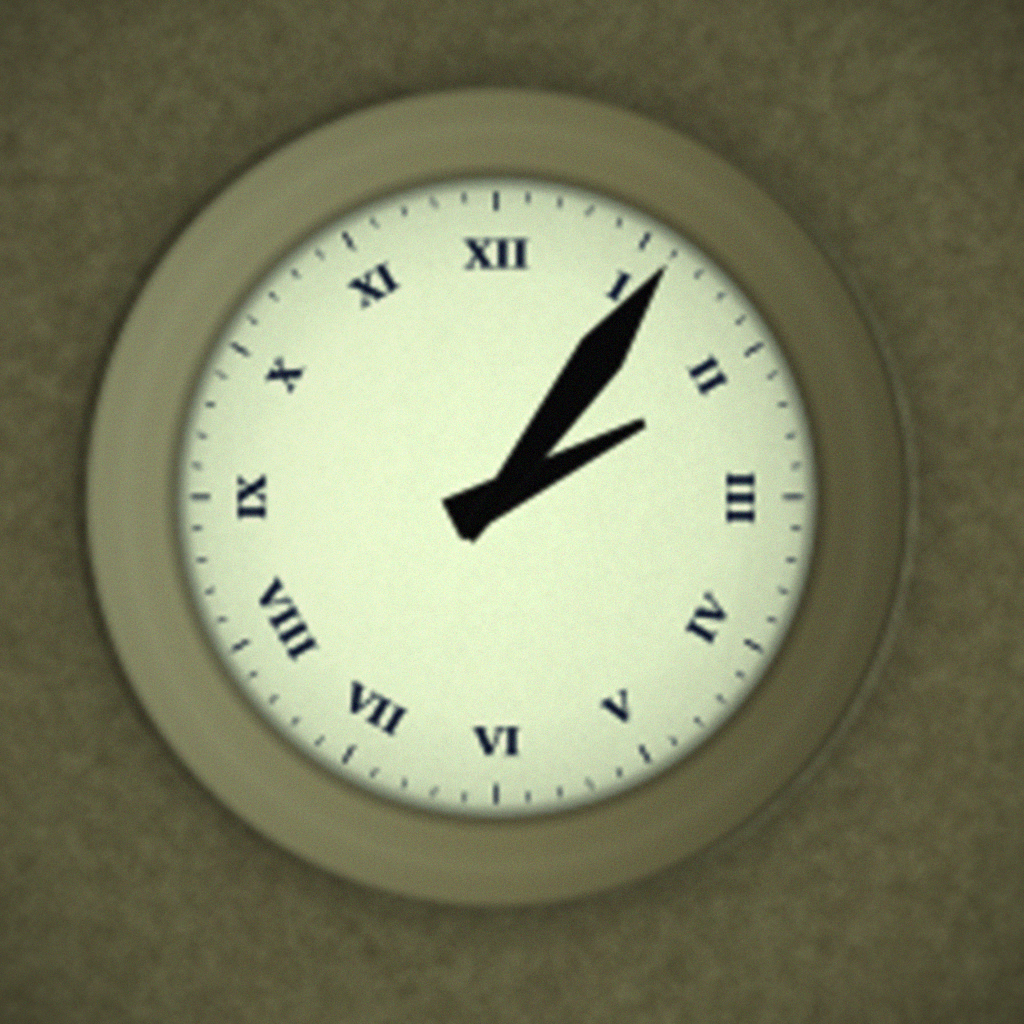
**2:06**
